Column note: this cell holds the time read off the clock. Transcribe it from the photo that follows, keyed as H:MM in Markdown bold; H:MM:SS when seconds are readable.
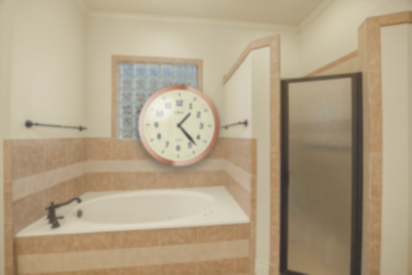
**1:23**
